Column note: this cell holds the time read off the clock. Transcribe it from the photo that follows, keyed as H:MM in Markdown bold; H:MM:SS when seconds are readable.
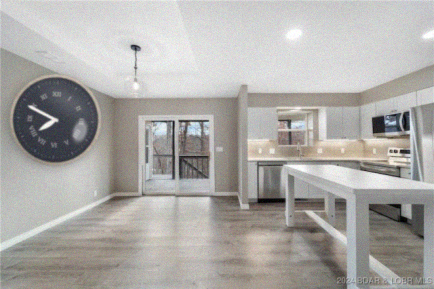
**7:49**
